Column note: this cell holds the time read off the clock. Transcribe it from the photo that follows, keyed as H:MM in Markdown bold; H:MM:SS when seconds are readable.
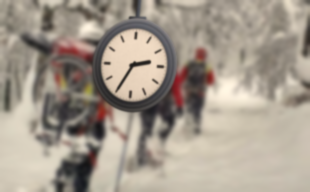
**2:35**
